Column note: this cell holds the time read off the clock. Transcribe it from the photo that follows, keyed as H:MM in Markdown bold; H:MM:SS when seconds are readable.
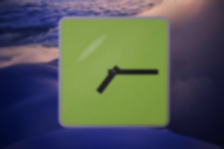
**7:15**
